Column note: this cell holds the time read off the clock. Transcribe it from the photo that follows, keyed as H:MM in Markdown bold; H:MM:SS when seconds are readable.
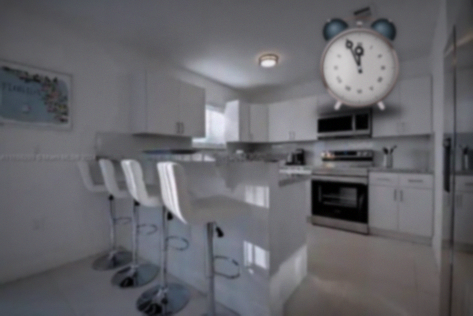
**11:56**
